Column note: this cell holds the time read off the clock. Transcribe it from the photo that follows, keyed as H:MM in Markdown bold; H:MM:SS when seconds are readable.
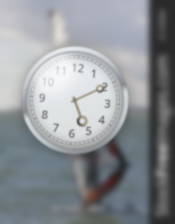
**5:10**
